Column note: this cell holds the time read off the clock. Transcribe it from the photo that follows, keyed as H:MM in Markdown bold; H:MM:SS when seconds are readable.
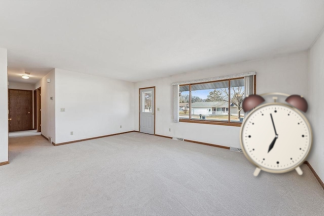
**6:58**
